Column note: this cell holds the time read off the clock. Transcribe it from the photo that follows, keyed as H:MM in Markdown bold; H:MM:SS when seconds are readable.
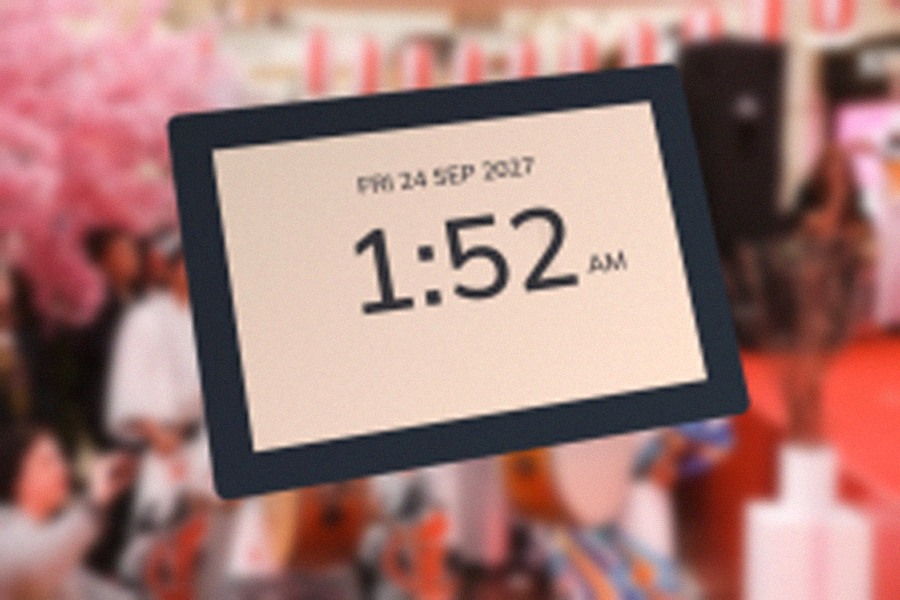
**1:52**
